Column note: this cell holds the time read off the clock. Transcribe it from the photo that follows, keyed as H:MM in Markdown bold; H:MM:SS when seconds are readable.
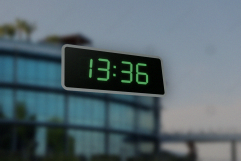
**13:36**
